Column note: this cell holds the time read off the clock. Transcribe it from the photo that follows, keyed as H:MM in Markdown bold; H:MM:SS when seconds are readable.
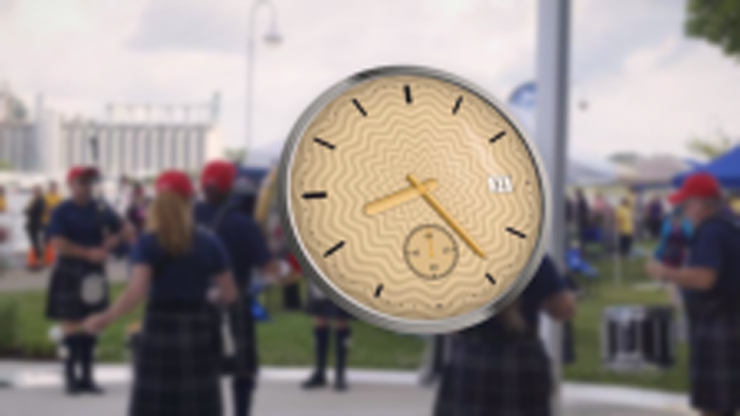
**8:24**
